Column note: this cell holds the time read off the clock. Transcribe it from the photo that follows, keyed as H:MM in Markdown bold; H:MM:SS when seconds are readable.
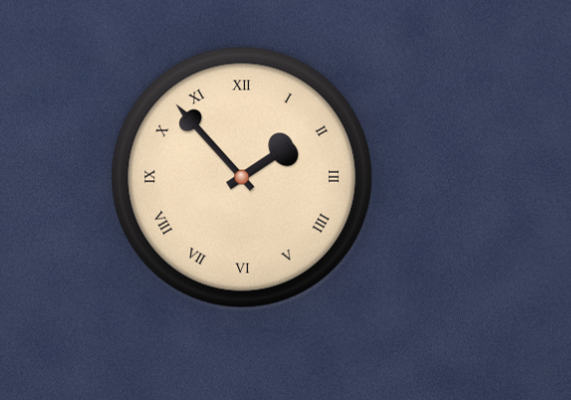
**1:53**
